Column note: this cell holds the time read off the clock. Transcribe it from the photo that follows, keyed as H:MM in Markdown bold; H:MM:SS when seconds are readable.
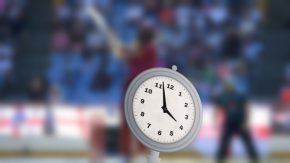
**3:57**
